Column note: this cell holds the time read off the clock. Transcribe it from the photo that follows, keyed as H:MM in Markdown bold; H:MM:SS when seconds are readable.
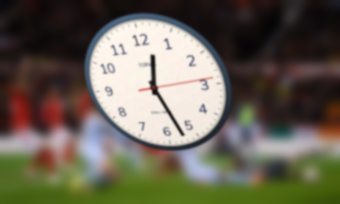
**12:27:14**
